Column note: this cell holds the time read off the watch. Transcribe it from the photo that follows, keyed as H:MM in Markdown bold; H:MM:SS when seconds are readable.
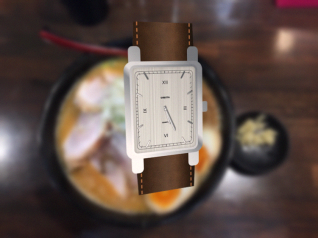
**5:26**
